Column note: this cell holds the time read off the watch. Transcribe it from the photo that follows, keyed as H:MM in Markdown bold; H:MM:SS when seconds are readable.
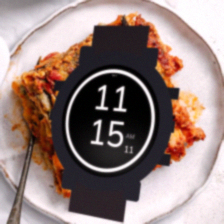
**11:15**
